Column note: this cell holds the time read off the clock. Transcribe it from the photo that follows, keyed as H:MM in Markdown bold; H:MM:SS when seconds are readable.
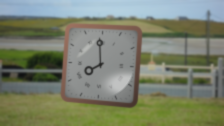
**7:59**
